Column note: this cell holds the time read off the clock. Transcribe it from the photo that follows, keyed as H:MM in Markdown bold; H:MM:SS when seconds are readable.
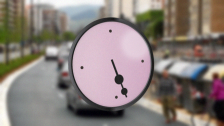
**5:27**
